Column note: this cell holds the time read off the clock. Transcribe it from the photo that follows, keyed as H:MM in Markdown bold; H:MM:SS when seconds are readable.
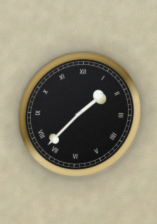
**1:37**
